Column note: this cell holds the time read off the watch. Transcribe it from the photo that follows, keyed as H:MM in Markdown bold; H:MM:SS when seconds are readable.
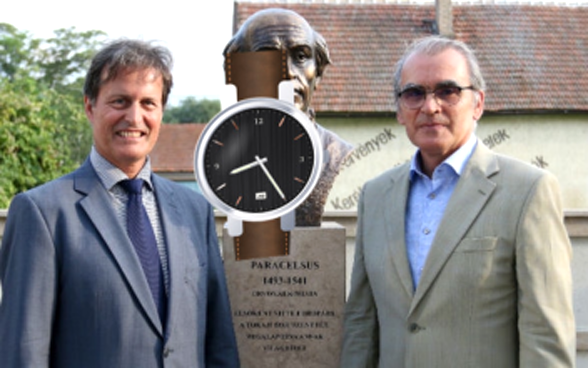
**8:25**
